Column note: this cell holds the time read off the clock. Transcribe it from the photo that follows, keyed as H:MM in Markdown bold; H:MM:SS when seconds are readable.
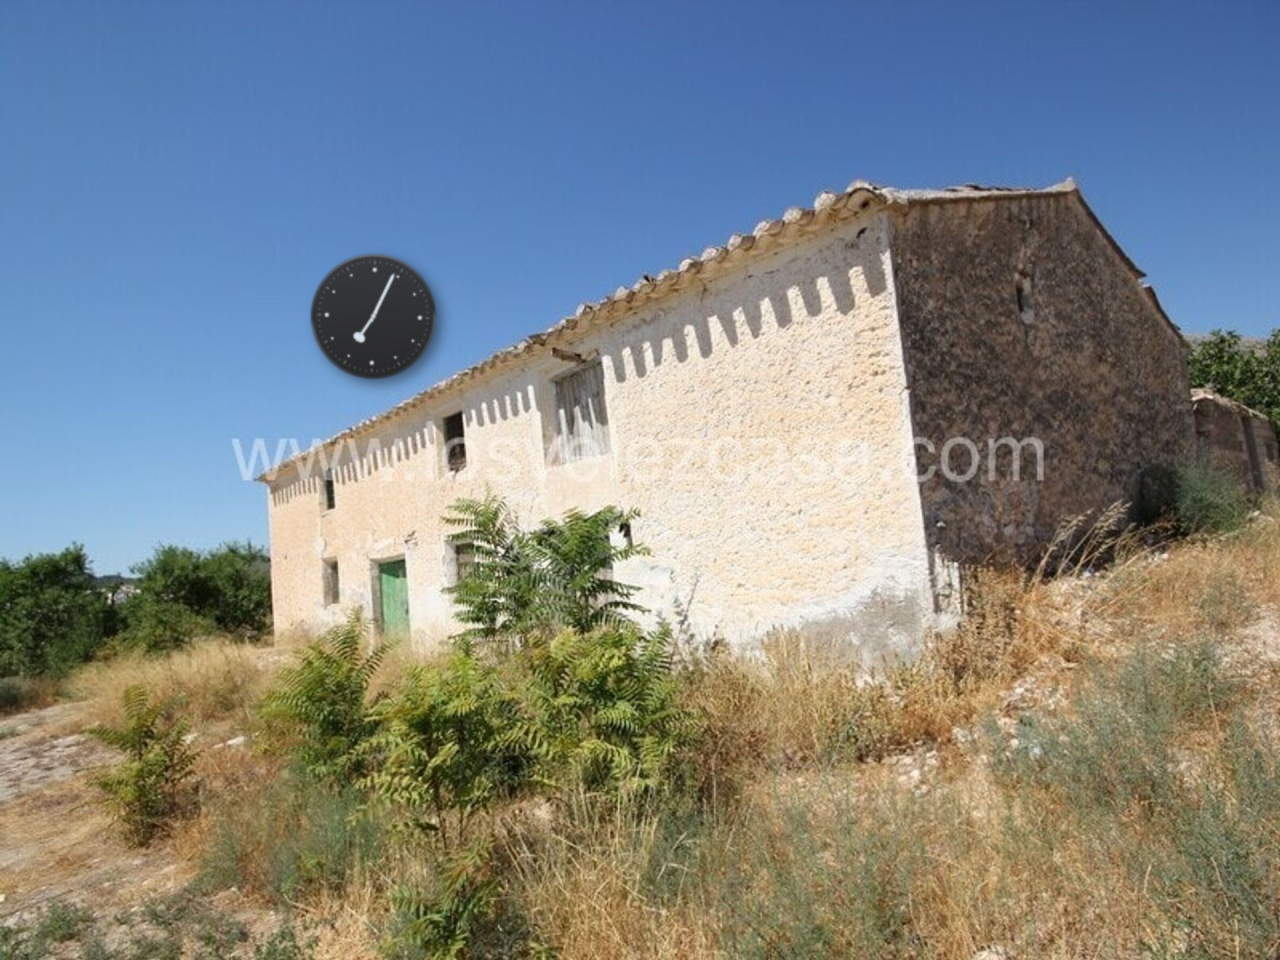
**7:04**
